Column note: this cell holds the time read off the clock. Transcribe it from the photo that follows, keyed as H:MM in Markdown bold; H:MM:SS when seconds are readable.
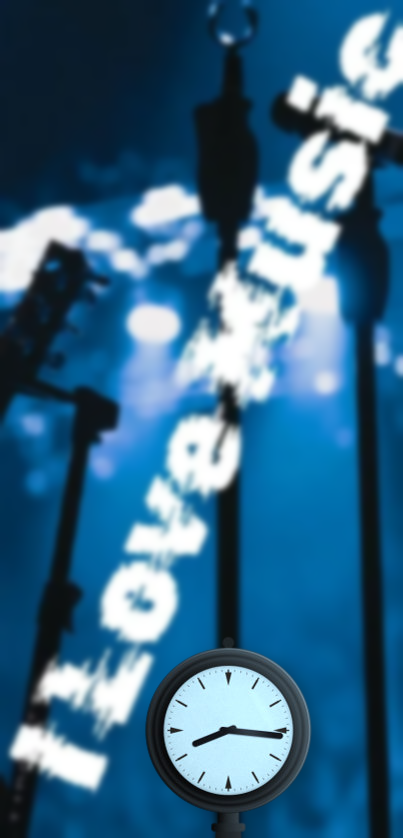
**8:16**
